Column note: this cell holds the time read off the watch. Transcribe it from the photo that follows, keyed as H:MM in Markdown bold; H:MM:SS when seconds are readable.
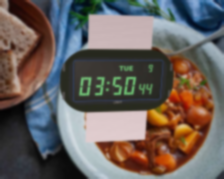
**3:50:44**
